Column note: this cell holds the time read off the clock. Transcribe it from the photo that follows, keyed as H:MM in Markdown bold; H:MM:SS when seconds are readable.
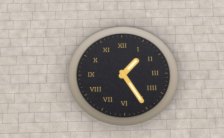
**1:25**
